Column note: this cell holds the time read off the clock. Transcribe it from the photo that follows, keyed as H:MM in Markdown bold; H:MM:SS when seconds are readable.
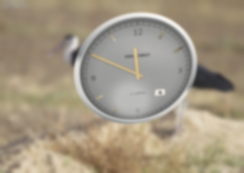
**11:50**
